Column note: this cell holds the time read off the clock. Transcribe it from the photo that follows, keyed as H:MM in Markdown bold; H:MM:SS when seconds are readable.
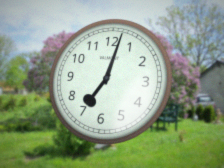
**7:02**
